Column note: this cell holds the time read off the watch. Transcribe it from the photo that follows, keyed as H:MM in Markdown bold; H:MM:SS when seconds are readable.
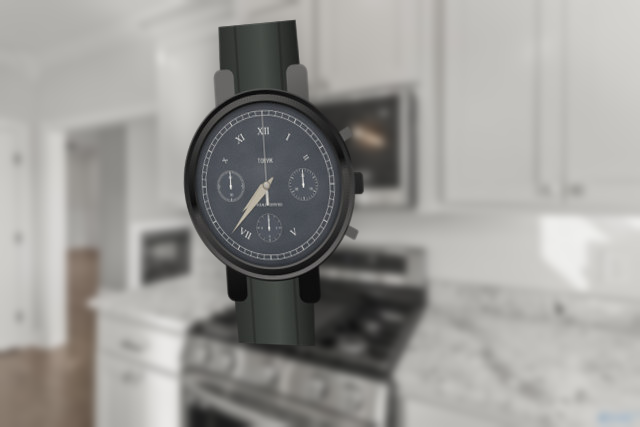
**7:37**
